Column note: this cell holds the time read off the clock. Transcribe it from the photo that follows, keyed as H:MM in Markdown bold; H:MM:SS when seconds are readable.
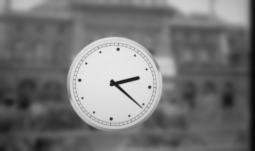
**2:21**
